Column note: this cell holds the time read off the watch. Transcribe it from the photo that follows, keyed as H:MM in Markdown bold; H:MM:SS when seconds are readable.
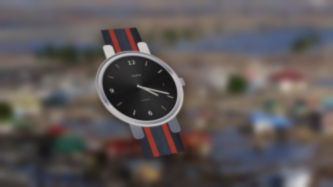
**4:19**
